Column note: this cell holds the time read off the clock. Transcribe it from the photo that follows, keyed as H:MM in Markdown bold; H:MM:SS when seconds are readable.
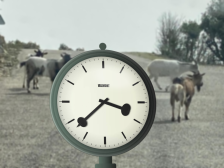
**3:38**
